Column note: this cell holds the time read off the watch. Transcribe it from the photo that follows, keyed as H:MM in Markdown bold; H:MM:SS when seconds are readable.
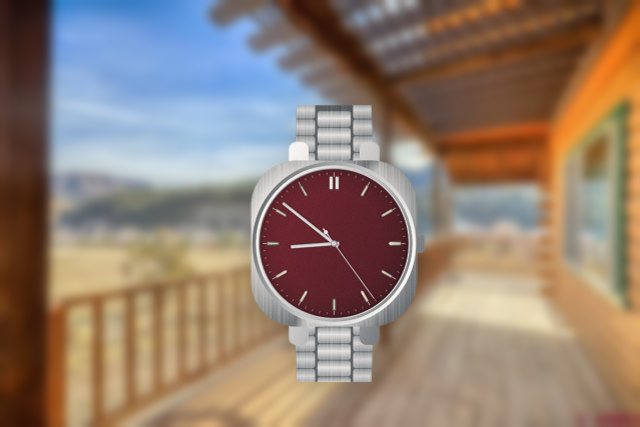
**8:51:24**
